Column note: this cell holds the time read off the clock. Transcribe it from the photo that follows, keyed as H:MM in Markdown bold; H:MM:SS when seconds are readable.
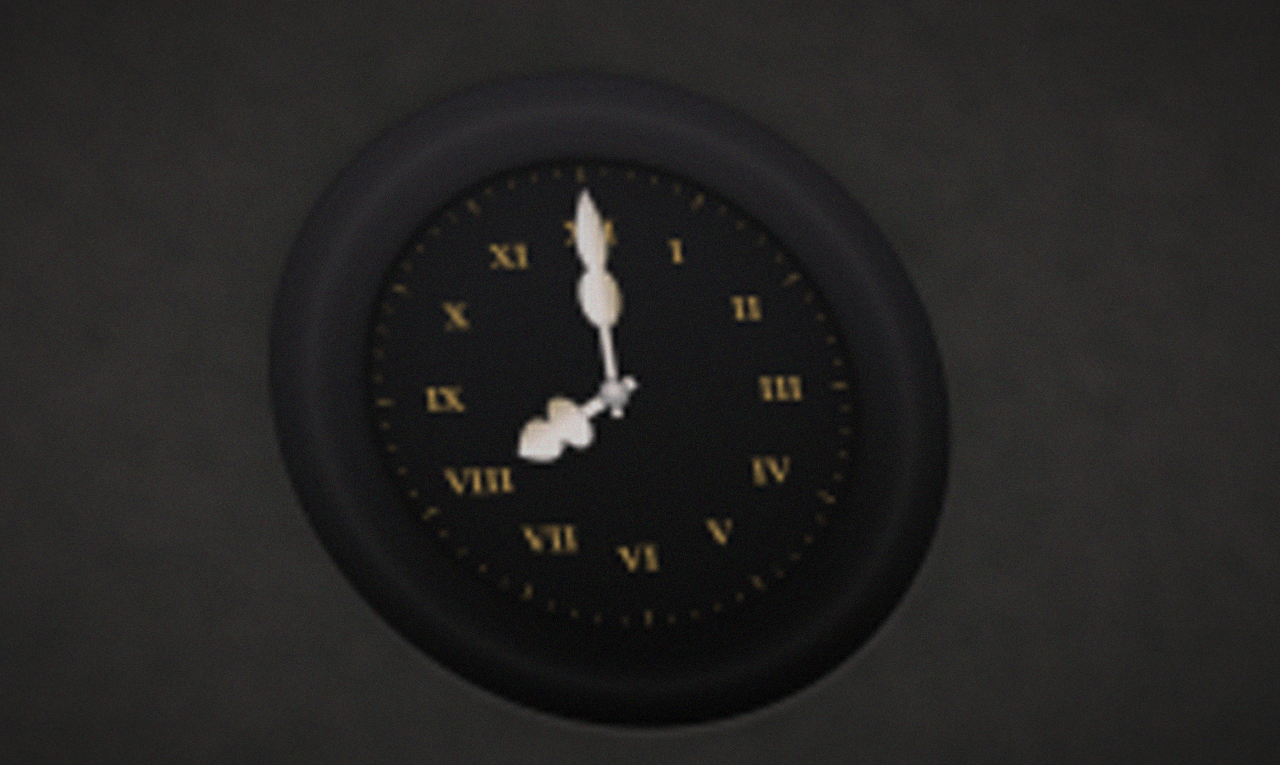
**8:00**
